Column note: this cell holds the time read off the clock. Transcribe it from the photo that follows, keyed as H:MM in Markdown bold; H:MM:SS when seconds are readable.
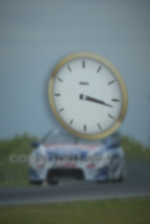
**3:17**
